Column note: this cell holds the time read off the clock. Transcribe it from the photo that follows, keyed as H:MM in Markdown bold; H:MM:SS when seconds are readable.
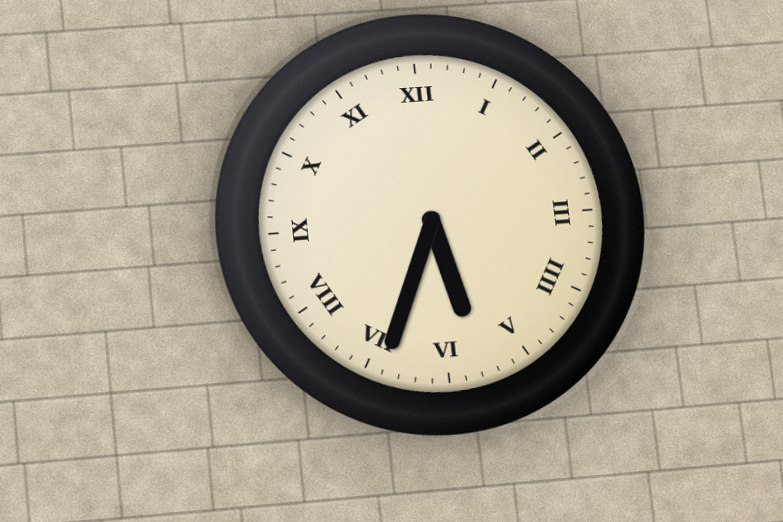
**5:34**
